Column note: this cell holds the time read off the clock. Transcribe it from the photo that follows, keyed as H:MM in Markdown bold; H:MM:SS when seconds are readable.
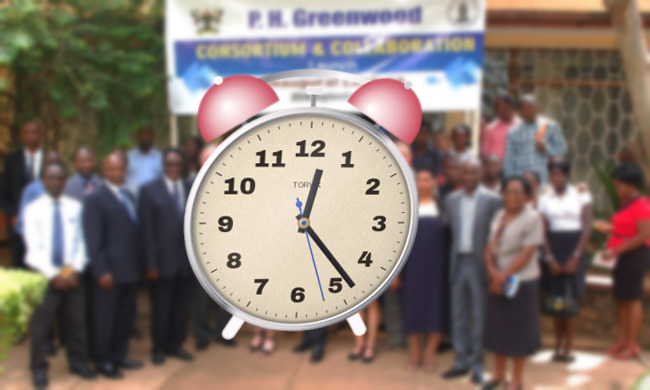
**12:23:27**
